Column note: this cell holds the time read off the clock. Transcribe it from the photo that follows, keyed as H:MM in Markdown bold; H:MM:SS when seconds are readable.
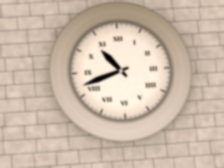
**10:42**
